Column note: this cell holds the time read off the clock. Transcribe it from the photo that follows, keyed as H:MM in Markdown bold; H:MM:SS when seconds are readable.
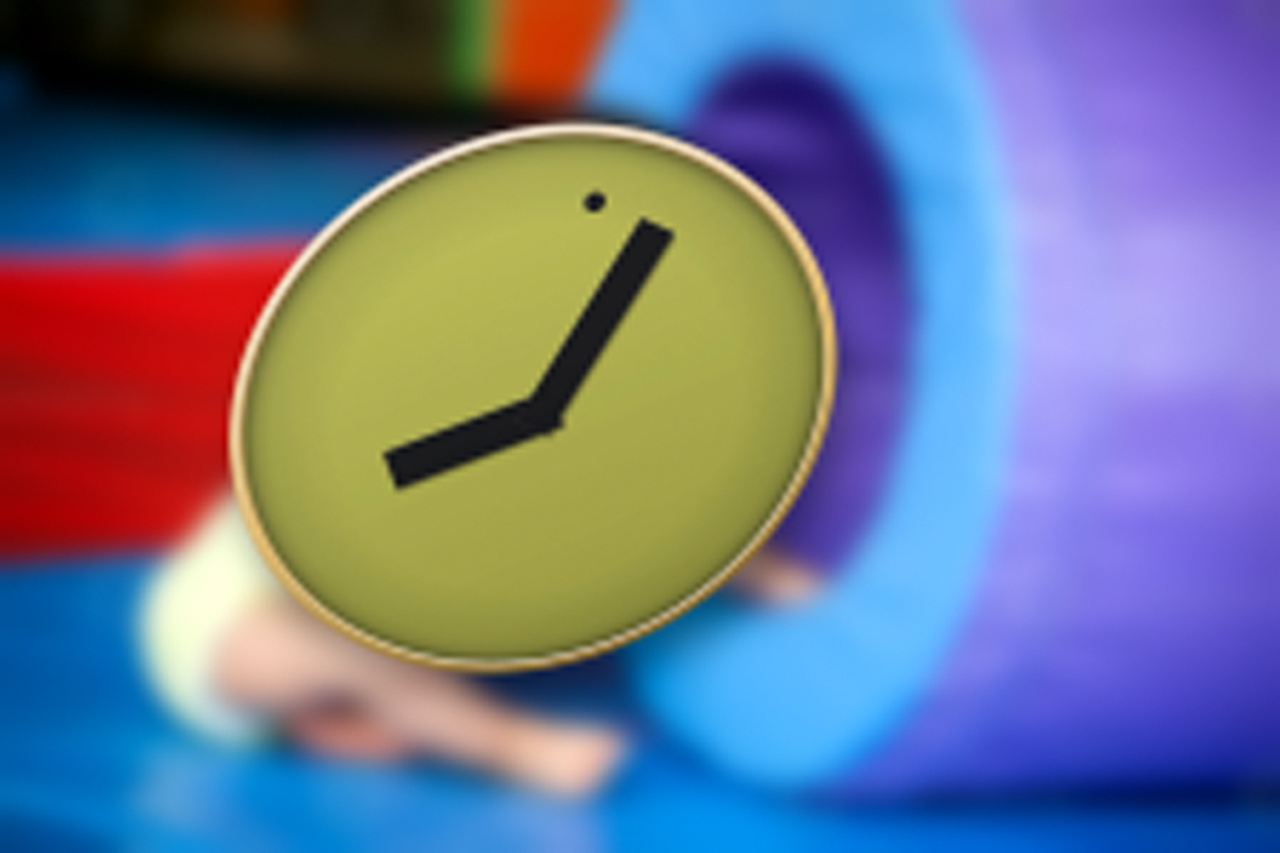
**8:03**
